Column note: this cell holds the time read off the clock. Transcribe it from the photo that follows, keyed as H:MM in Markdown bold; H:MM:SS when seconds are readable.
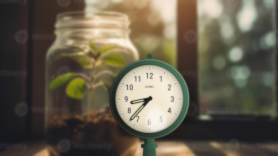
**8:37**
